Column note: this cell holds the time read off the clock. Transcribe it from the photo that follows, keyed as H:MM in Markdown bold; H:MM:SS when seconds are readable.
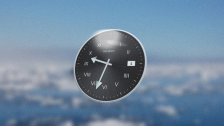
**9:33**
